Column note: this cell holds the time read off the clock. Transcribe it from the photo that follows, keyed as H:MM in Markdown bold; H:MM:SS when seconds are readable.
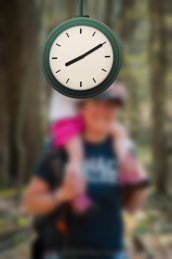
**8:10**
